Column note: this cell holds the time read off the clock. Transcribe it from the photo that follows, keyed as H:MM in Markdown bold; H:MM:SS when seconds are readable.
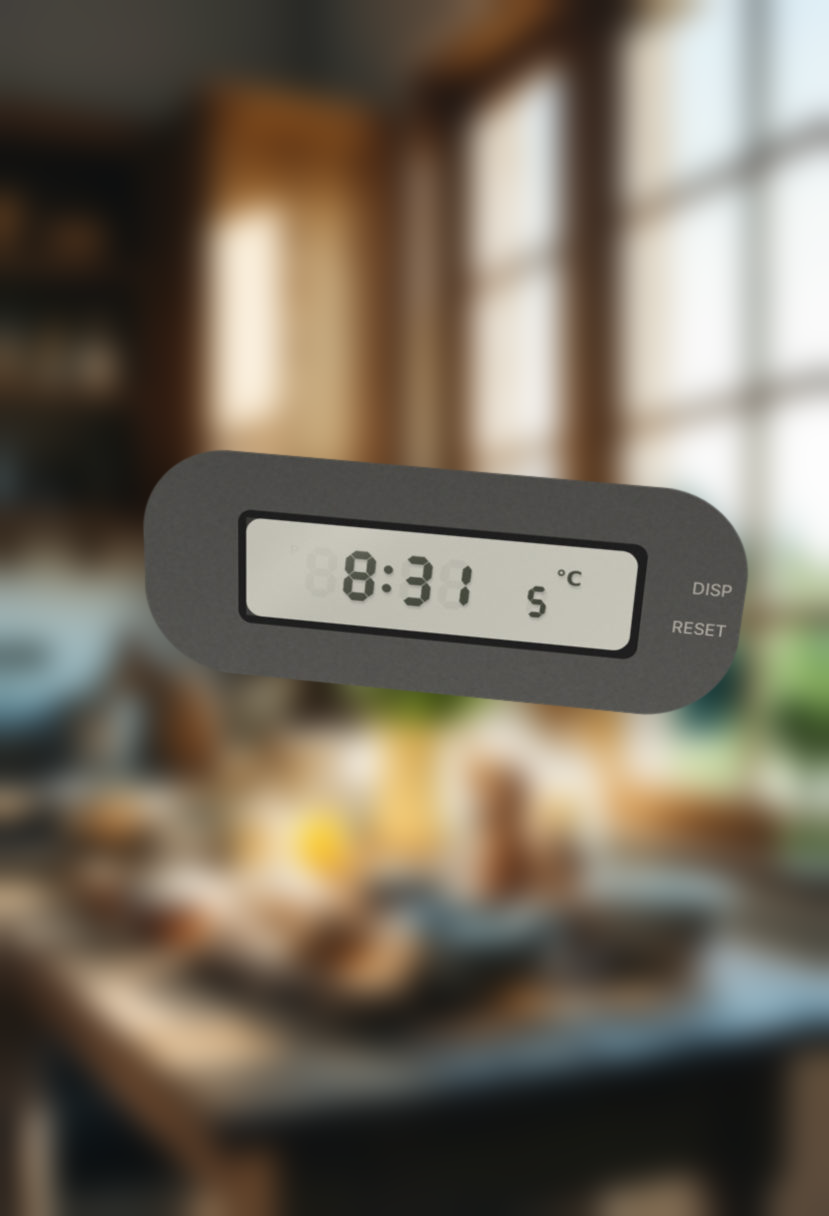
**8:31**
